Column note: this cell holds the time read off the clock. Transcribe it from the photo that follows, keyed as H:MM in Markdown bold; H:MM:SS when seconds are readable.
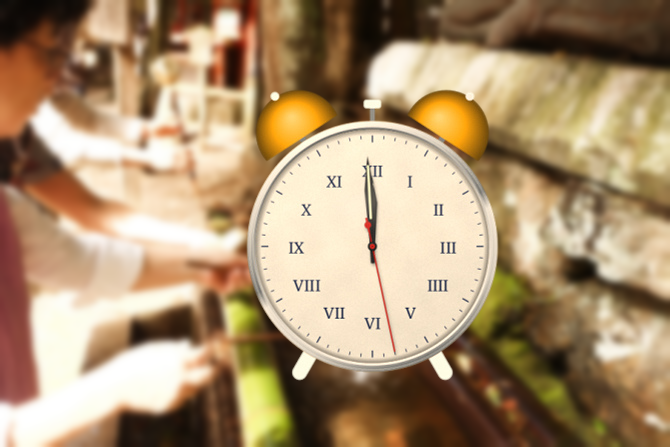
**11:59:28**
